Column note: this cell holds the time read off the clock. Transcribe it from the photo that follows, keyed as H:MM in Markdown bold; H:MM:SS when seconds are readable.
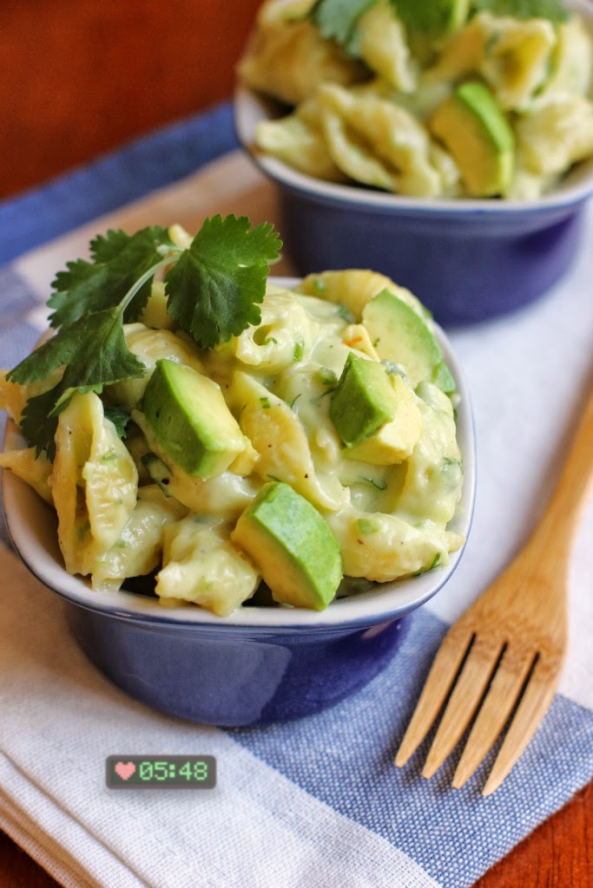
**5:48**
